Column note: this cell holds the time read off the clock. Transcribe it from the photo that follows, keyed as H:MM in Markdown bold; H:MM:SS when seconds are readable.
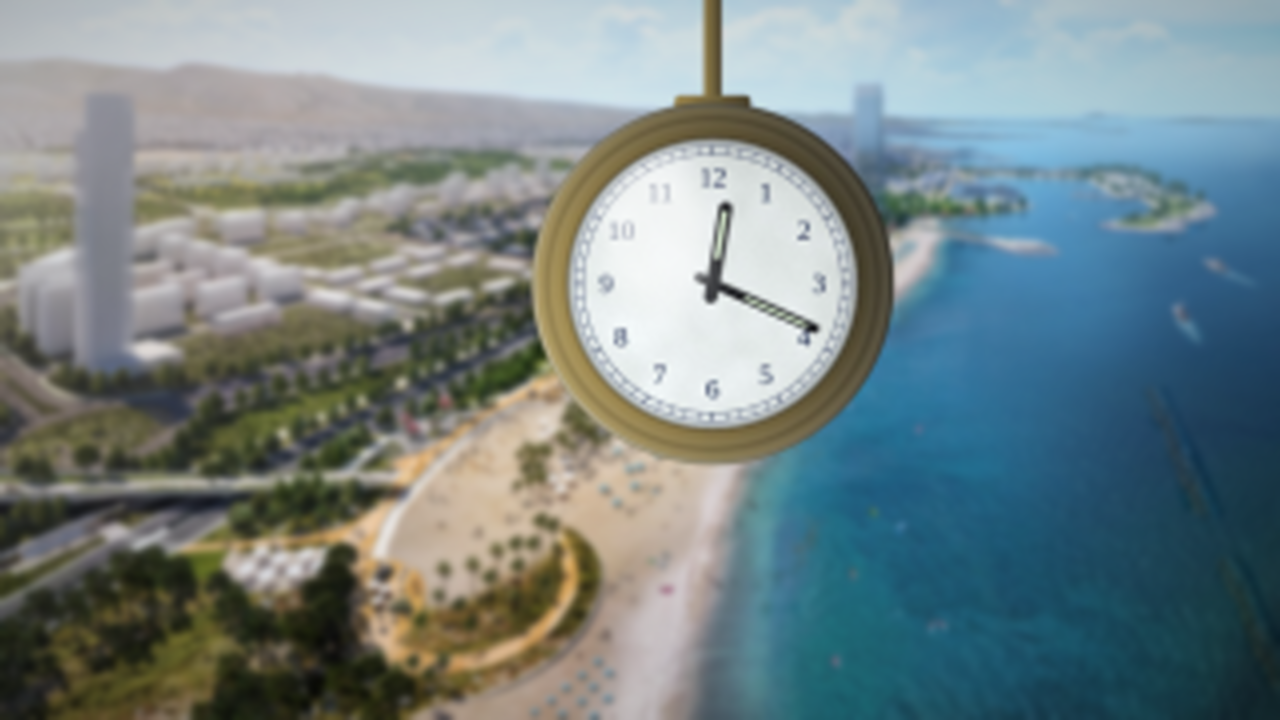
**12:19**
